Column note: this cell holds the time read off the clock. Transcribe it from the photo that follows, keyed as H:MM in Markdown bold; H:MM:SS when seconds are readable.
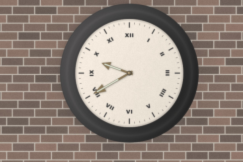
**9:40**
